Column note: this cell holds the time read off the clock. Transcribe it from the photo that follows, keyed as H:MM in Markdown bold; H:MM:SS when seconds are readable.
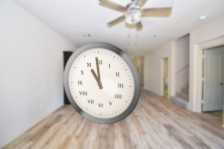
**10:59**
